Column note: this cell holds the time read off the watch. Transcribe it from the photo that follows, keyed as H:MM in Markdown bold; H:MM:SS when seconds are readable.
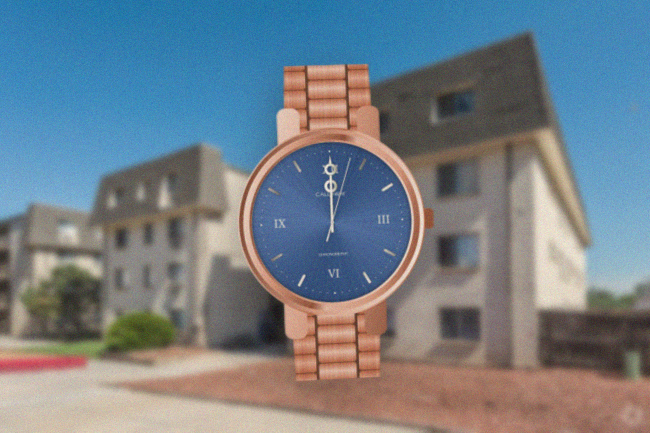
**12:00:03**
